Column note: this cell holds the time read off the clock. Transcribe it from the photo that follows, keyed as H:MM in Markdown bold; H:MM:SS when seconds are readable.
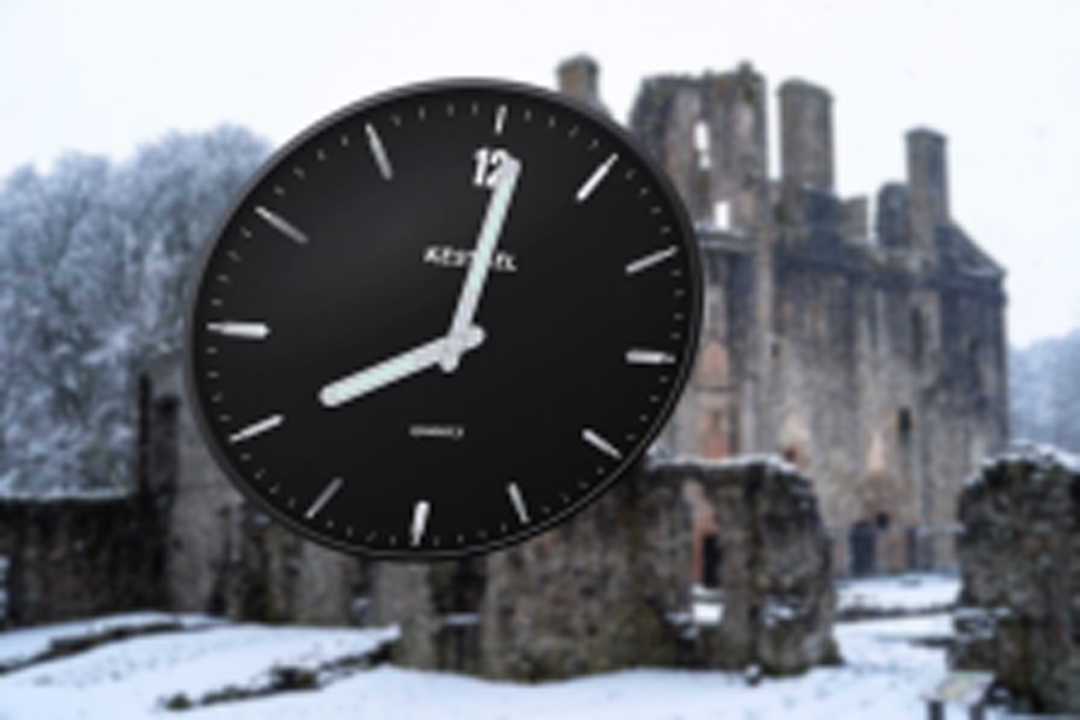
**8:01**
